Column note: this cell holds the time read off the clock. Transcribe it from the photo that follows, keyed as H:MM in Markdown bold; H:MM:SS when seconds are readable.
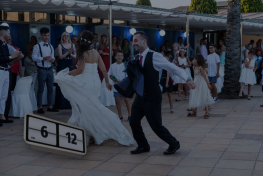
**6:12**
